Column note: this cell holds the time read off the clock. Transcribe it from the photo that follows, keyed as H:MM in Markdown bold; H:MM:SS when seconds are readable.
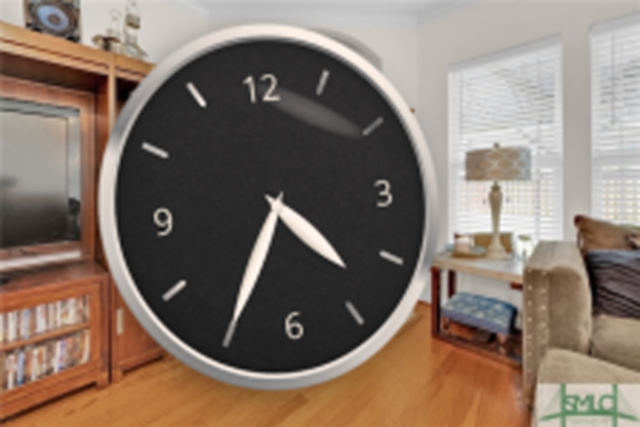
**4:35**
